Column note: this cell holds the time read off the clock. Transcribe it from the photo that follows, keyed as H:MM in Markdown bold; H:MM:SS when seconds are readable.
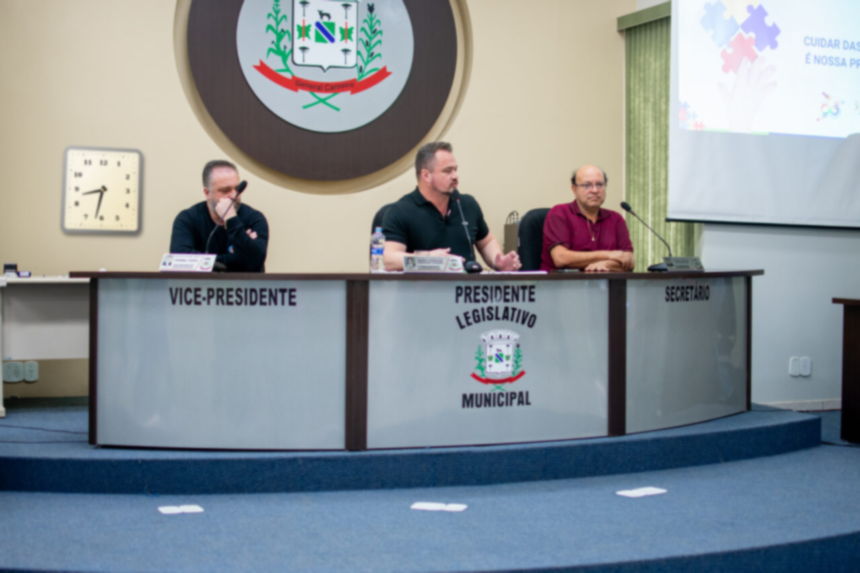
**8:32**
